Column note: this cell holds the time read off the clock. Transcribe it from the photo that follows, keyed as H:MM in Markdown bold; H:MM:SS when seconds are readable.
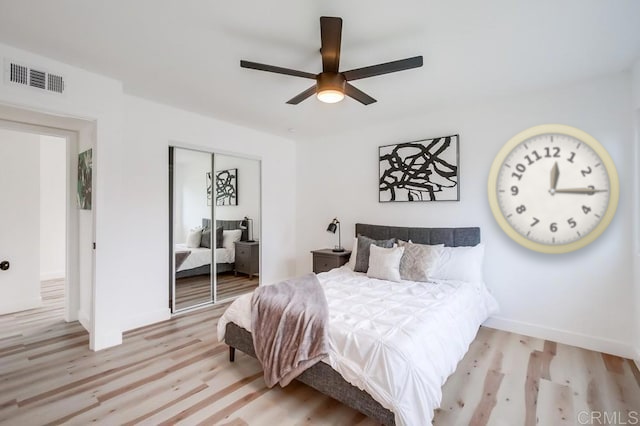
**12:15**
